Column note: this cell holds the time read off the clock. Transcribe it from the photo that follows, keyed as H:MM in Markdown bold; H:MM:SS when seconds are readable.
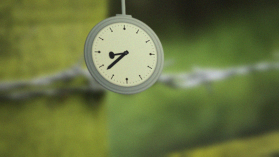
**8:38**
